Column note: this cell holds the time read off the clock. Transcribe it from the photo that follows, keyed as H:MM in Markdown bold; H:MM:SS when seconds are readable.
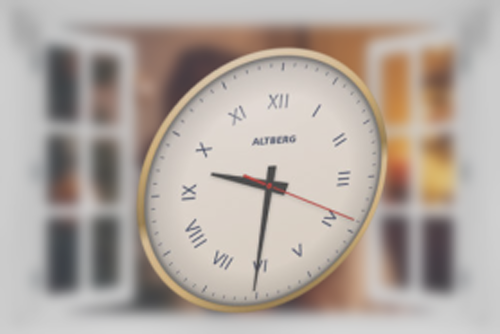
**9:30:19**
